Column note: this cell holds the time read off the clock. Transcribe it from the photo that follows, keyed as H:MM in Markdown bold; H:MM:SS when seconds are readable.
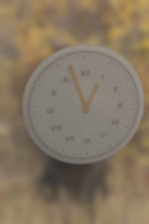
**12:57**
